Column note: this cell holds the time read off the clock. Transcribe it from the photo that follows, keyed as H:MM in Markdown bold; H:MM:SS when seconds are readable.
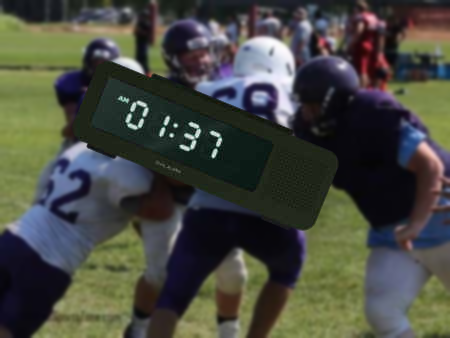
**1:37**
